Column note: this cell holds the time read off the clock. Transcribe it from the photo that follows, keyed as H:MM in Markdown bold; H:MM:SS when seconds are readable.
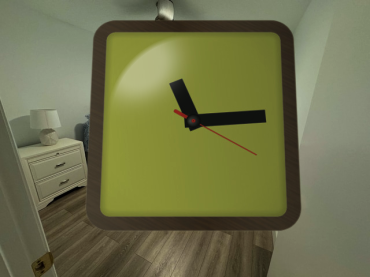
**11:14:20**
